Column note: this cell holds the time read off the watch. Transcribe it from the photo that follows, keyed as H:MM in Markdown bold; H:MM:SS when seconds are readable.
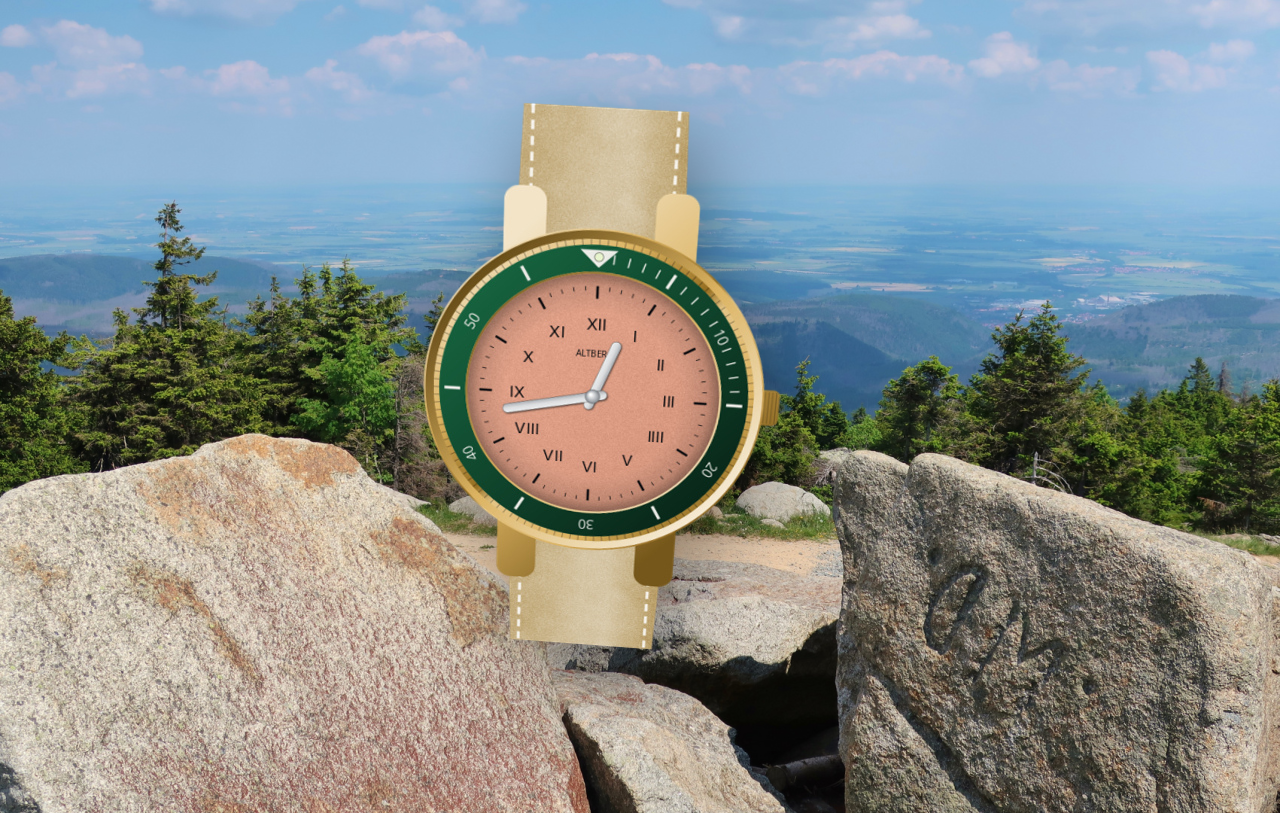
**12:43**
